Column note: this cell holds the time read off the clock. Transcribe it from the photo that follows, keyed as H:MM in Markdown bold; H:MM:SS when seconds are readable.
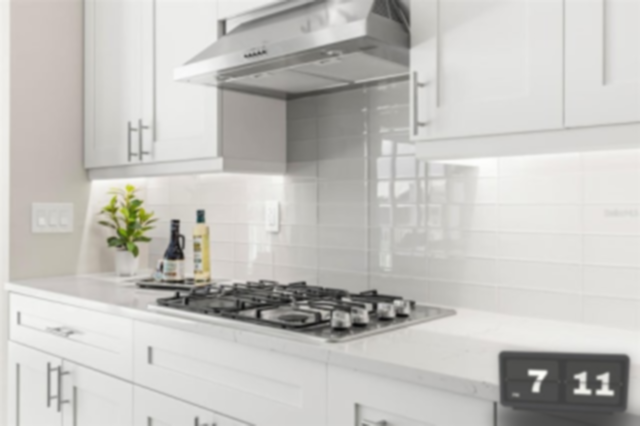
**7:11**
